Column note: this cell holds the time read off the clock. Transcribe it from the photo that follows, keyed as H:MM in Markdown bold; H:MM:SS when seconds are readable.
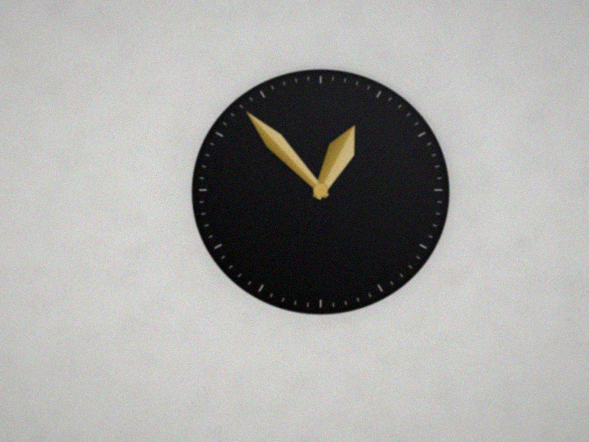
**12:53**
